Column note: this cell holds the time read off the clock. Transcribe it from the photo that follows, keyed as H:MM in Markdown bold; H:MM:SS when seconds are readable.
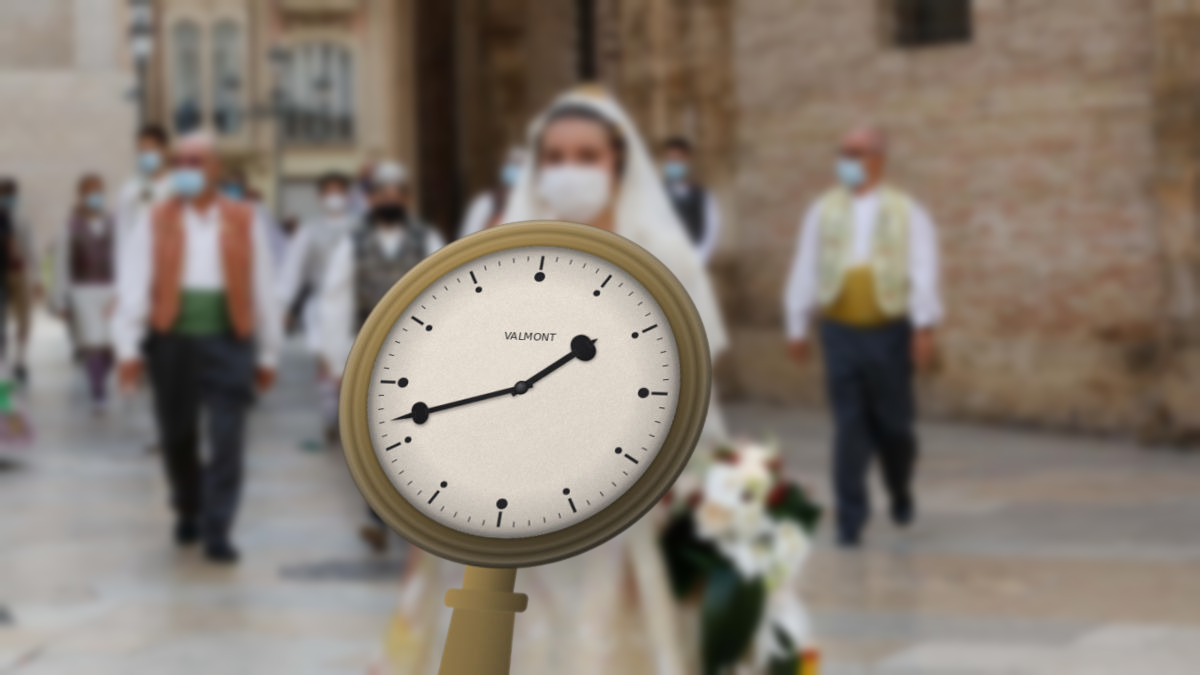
**1:42**
